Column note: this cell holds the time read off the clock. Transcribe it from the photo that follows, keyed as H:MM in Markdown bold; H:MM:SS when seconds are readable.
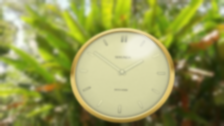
**1:51**
